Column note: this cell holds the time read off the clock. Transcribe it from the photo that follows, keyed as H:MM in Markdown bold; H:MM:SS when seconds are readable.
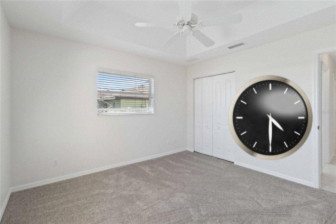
**4:30**
